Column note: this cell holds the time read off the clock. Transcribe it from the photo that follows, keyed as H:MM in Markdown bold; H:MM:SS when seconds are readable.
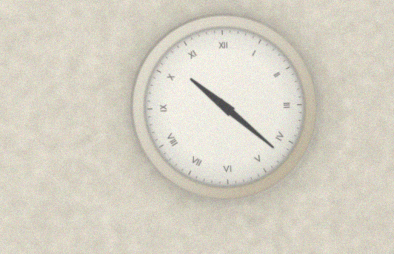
**10:22**
